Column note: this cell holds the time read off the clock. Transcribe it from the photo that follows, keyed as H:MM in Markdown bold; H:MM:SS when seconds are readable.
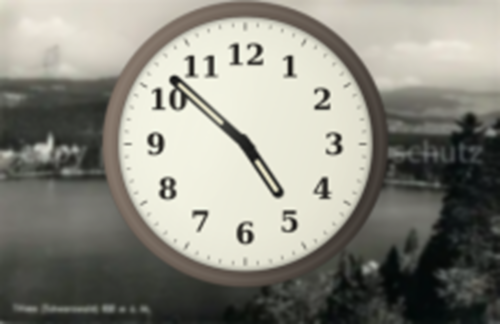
**4:52**
